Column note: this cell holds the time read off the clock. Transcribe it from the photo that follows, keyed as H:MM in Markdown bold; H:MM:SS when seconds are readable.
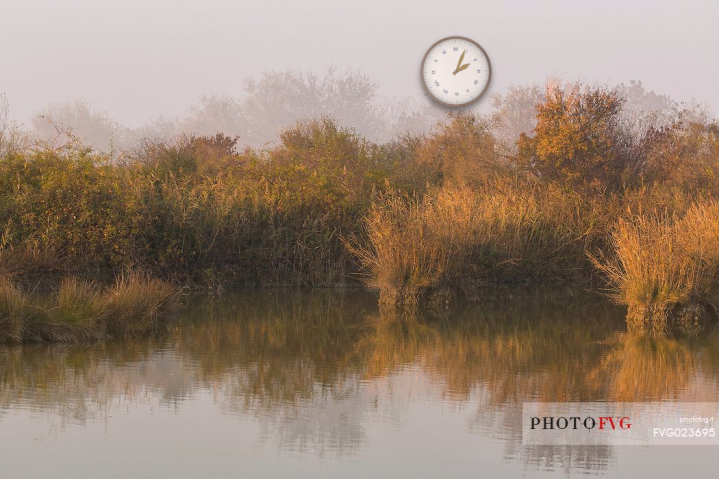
**2:04**
